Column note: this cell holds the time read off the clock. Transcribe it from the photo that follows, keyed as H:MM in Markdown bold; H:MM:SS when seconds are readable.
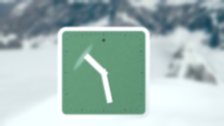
**10:28**
